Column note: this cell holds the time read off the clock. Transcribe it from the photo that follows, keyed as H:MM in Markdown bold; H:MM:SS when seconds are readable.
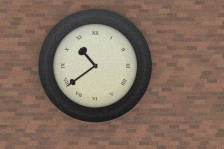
**10:39**
